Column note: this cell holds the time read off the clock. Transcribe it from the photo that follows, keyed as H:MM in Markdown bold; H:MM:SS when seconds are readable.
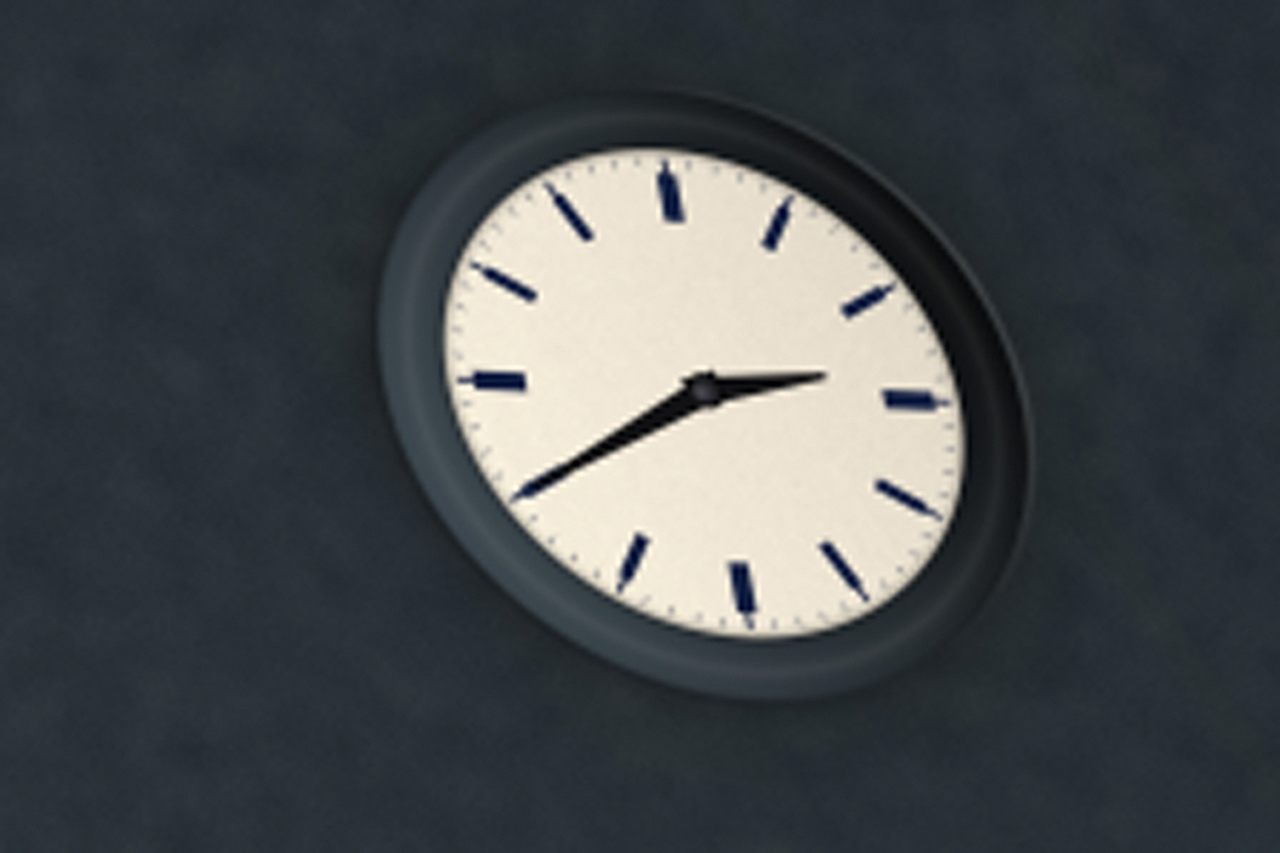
**2:40**
